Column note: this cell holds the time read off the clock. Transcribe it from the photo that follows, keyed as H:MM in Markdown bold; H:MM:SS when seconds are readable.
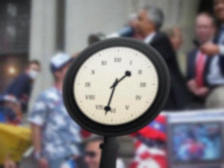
**1:32**
